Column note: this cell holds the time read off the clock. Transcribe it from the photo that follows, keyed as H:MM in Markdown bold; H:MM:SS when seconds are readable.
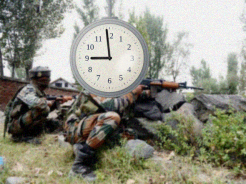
**8:59**
